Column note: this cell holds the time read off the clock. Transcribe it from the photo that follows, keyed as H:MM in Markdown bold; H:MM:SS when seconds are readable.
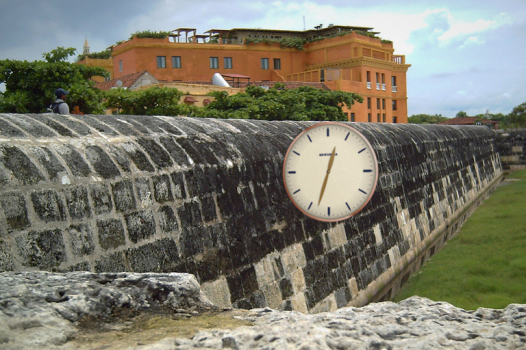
**12:33**
